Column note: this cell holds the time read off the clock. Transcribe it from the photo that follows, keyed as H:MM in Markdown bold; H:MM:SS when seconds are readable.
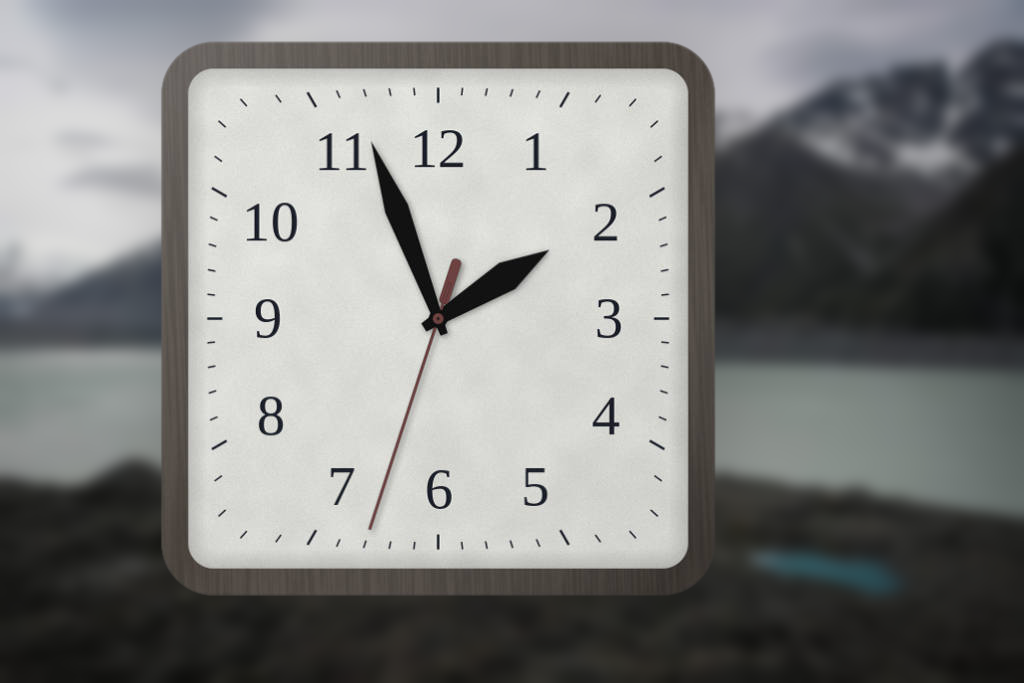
**1:56:33**
